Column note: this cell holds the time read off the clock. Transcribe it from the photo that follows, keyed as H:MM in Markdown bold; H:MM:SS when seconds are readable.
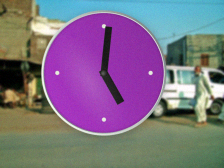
**5:01**
